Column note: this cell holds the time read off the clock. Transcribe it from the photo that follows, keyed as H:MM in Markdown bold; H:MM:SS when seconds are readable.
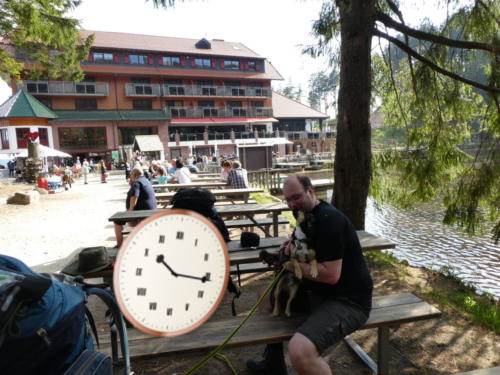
**10:16**
